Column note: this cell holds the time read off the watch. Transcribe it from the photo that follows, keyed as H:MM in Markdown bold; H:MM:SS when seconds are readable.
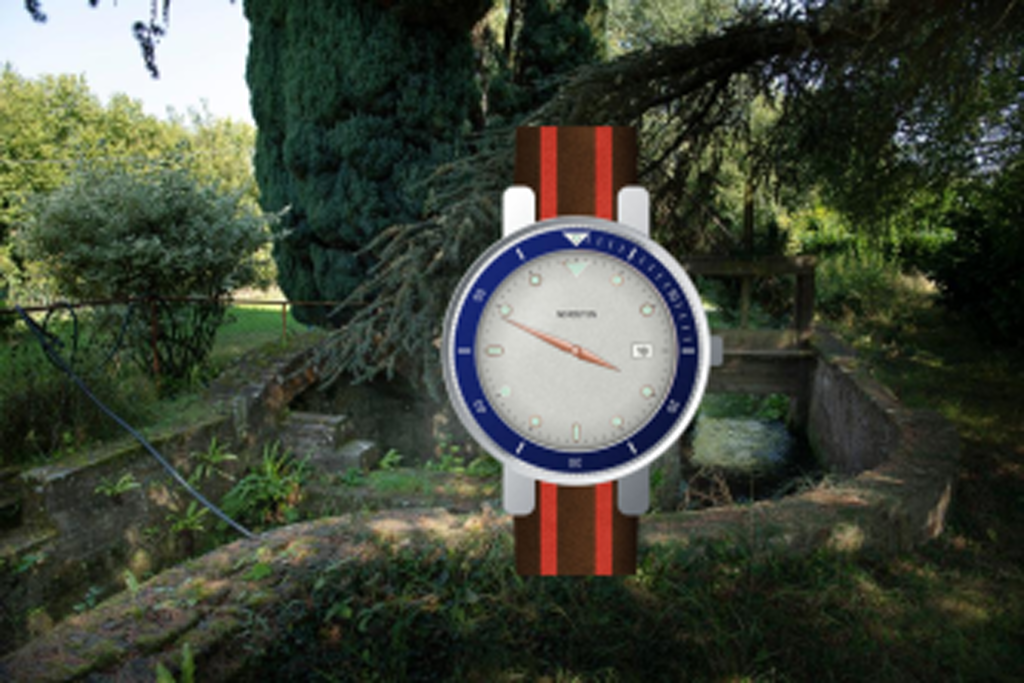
**3:49**
